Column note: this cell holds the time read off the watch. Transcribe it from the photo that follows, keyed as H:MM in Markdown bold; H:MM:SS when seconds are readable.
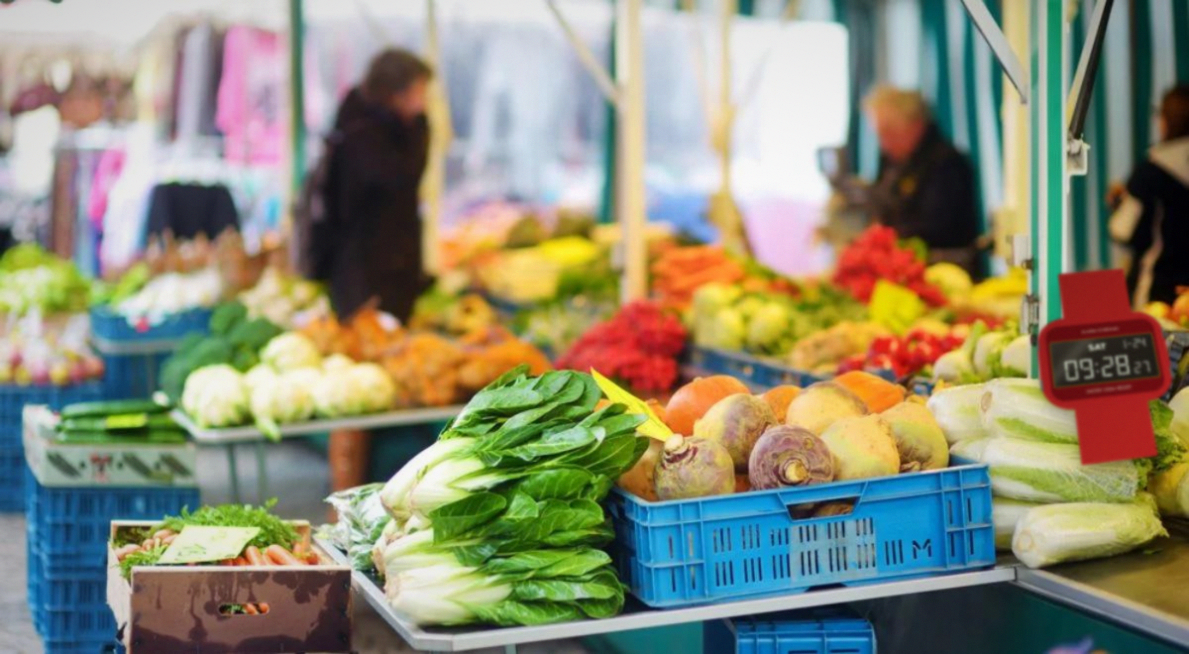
**9:28**
